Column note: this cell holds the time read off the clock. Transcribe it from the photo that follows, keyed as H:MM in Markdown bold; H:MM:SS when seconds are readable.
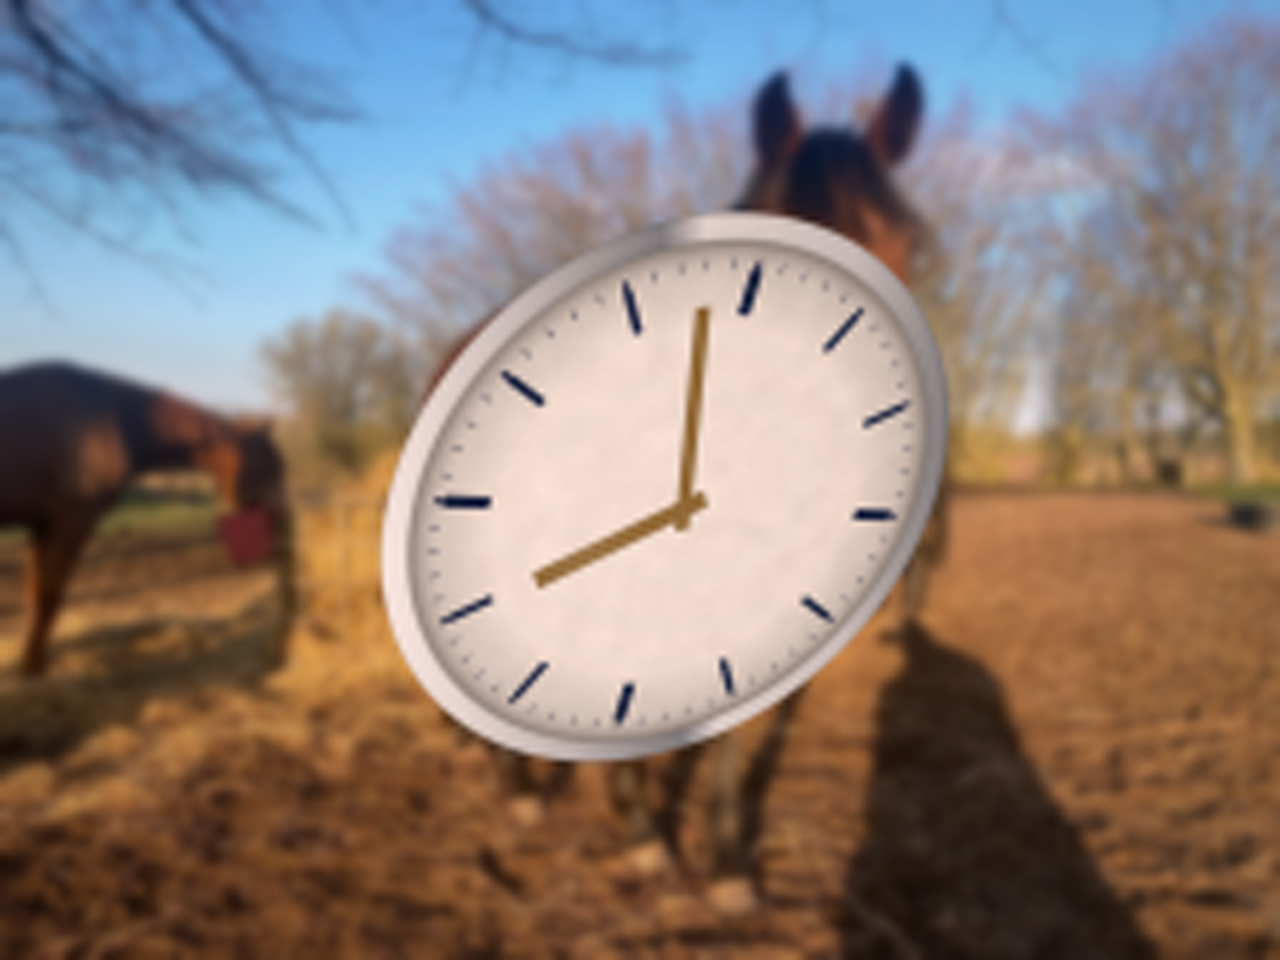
**7:58**
